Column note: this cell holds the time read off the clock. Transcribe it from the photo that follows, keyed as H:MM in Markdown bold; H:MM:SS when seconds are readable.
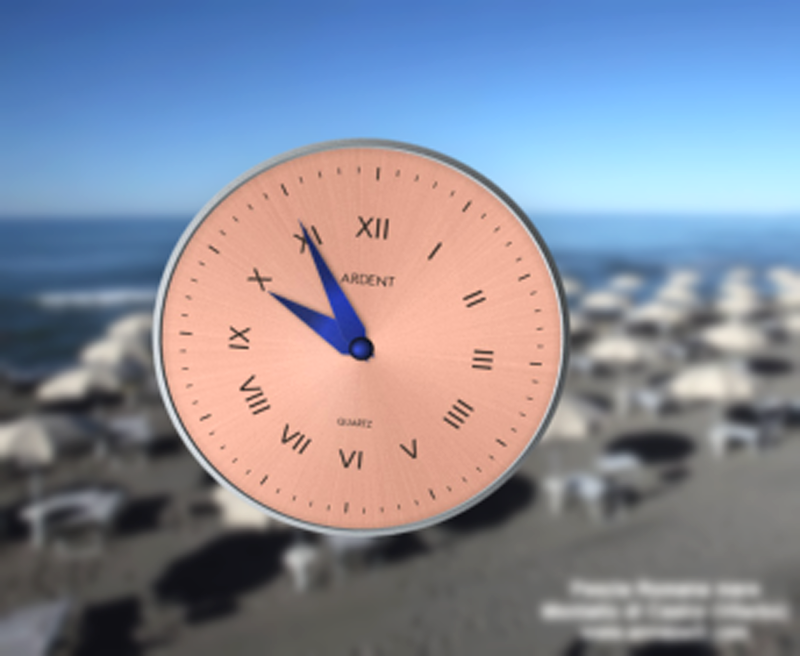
**9:55**
